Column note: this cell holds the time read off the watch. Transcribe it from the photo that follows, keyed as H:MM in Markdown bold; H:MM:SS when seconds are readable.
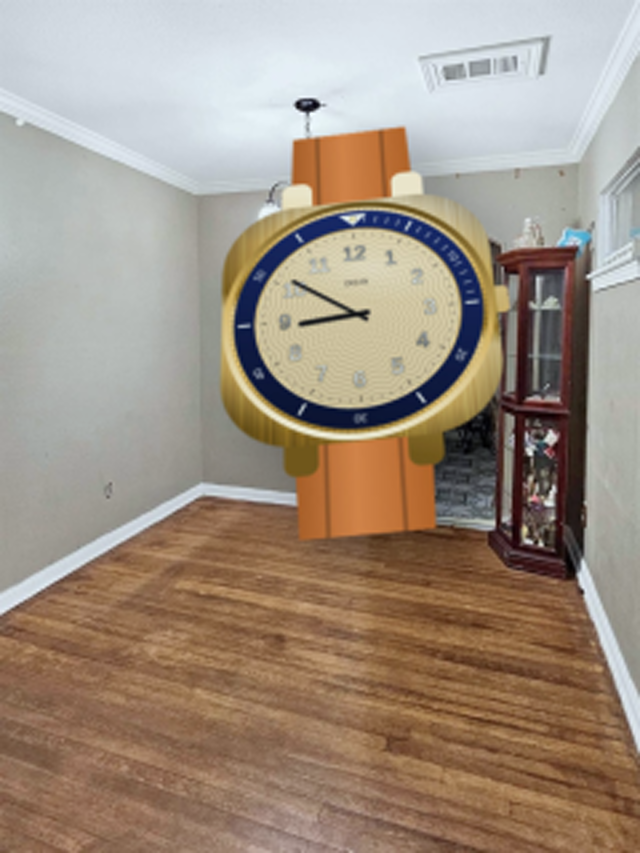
**8:51**
